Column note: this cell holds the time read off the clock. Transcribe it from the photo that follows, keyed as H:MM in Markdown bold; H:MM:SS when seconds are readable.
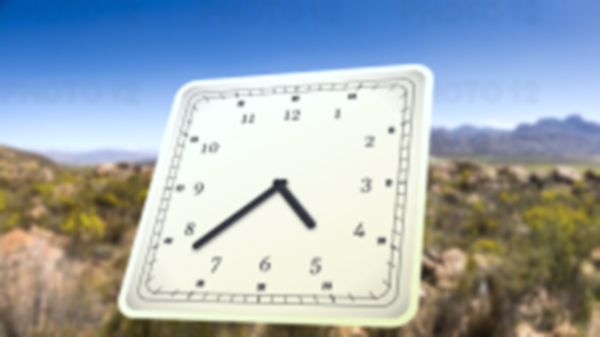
**4:38**
